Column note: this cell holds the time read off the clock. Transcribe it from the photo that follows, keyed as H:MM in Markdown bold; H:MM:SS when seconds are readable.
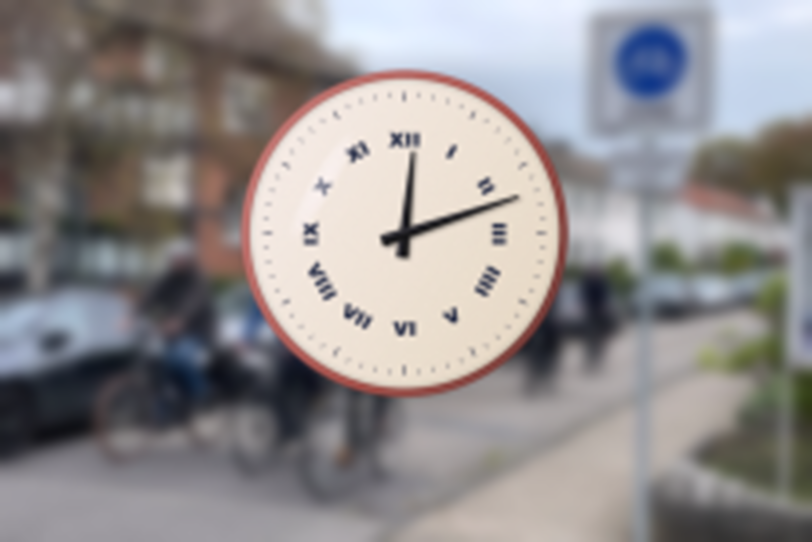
**12:12**
